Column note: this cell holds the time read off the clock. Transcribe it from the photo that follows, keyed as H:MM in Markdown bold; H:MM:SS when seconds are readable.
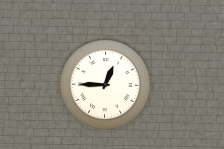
**12:45**
